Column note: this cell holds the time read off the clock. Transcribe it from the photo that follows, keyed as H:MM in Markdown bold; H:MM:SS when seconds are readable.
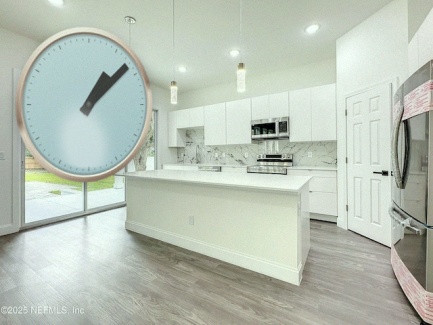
**1:08**
